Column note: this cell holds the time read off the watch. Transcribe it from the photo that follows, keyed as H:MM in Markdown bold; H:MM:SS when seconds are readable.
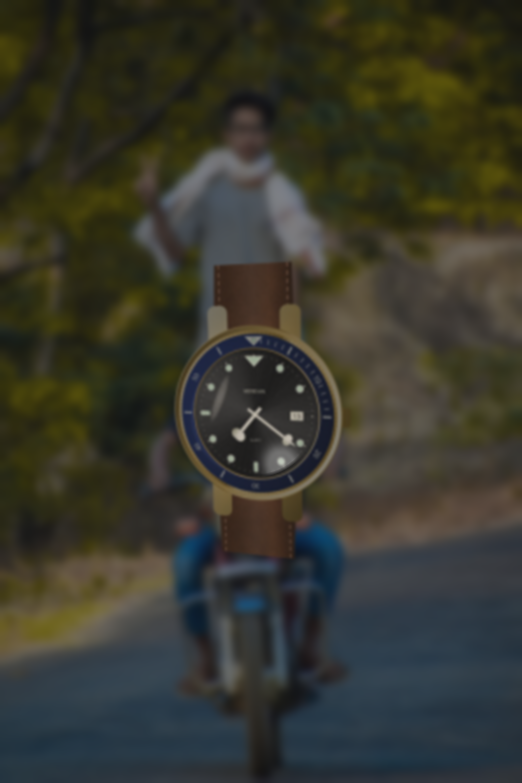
**7:21**
